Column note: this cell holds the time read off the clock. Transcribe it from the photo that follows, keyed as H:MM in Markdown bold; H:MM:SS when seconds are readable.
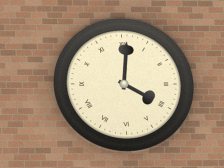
**4:01**
